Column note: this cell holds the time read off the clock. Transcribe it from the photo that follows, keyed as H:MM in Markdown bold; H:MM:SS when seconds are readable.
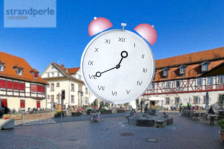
**12:40**
